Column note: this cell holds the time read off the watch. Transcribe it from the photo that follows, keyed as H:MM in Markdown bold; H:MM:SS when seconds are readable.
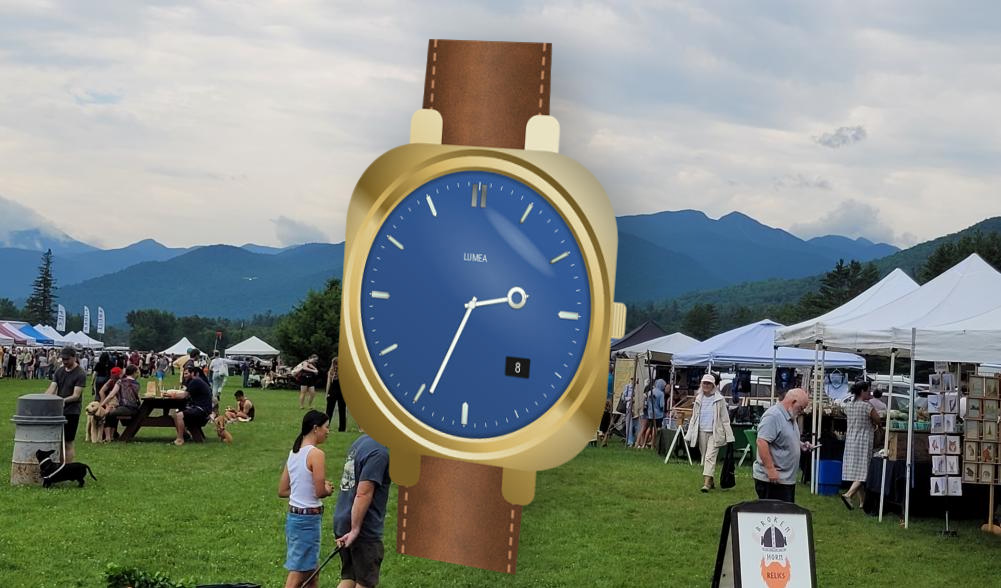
**2:34**
